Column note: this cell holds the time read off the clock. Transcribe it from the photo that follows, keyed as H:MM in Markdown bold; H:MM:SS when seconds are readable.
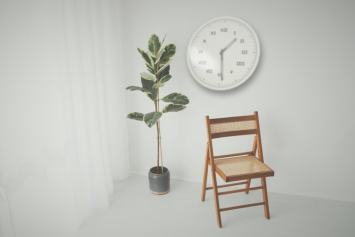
**1:29**
